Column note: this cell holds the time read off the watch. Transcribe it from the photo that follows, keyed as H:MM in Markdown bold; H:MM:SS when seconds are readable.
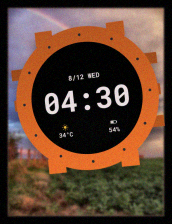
**4:30**
